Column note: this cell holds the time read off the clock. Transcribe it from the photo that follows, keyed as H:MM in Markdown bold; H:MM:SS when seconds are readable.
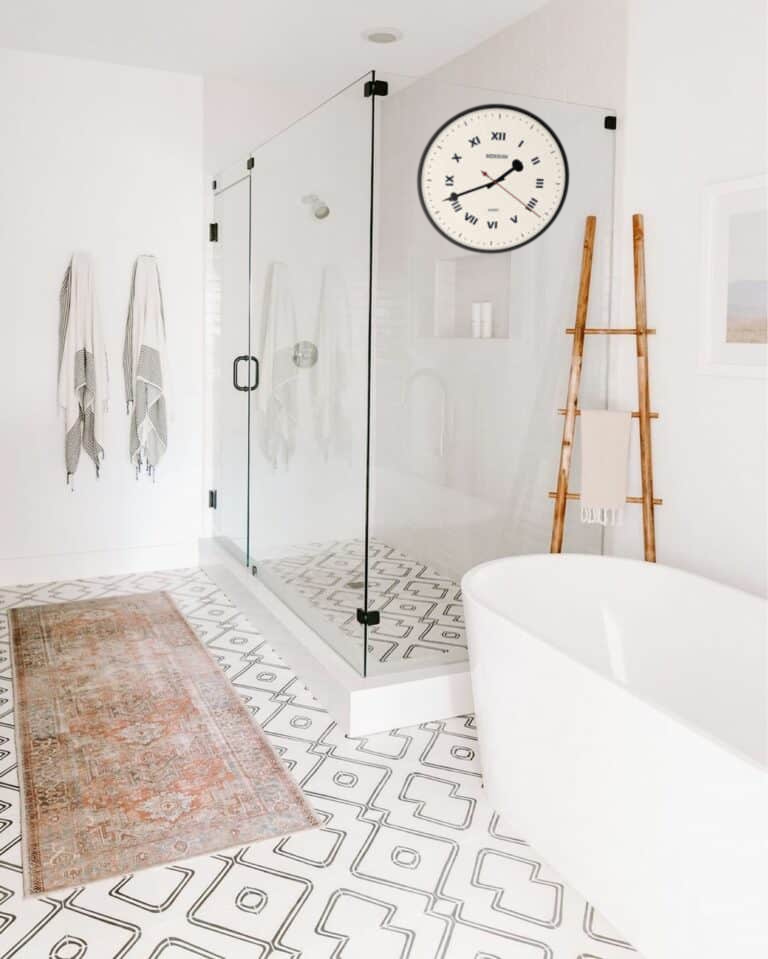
**1:41:21**
